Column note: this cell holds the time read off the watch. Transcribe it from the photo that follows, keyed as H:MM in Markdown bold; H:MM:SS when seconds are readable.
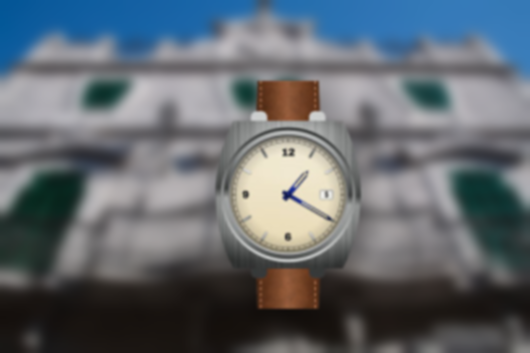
**1:20**
